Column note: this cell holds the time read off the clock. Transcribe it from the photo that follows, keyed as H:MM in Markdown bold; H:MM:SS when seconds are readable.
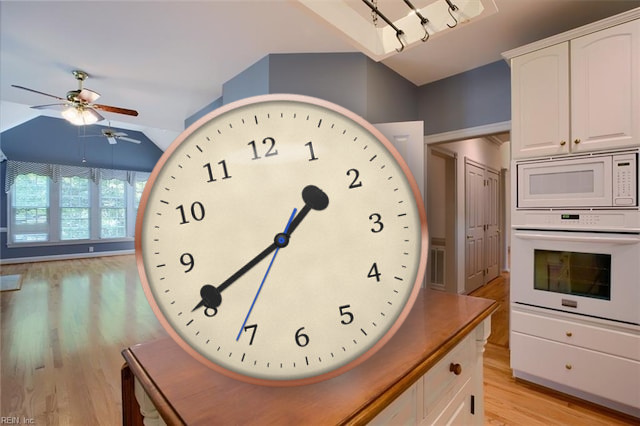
**1:40:36**
